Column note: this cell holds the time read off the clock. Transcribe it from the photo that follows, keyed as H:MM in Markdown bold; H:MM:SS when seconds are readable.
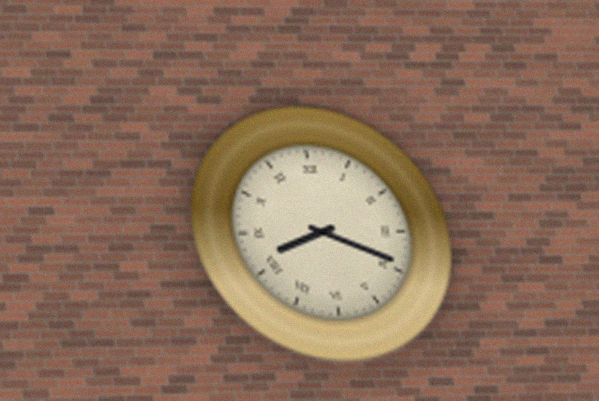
**8:19**
